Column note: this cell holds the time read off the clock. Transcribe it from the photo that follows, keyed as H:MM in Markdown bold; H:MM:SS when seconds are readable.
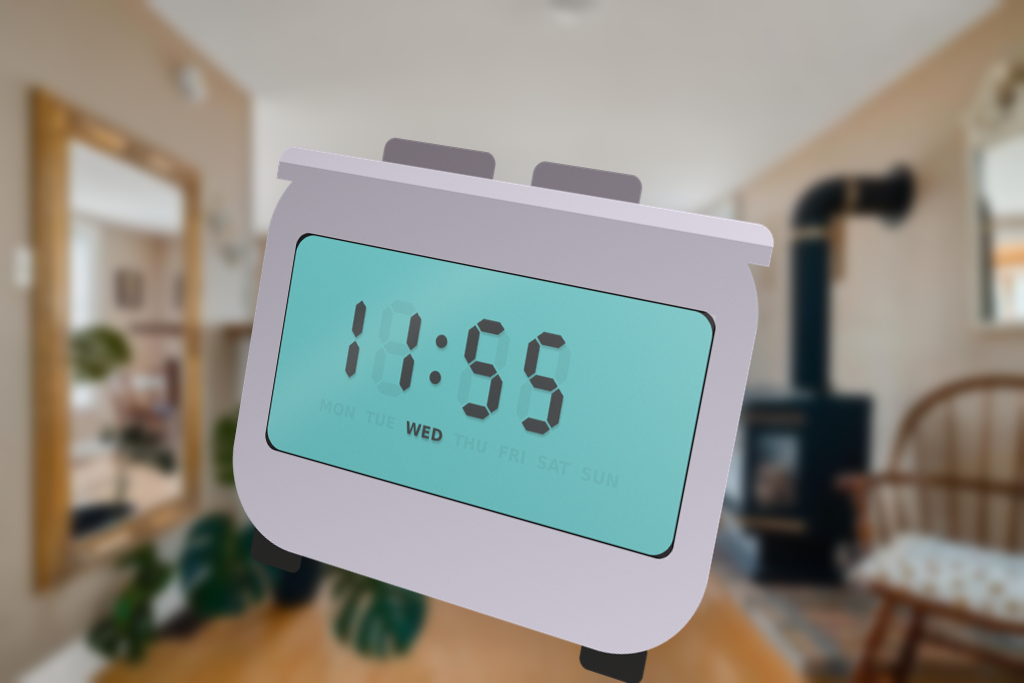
**11:55**
